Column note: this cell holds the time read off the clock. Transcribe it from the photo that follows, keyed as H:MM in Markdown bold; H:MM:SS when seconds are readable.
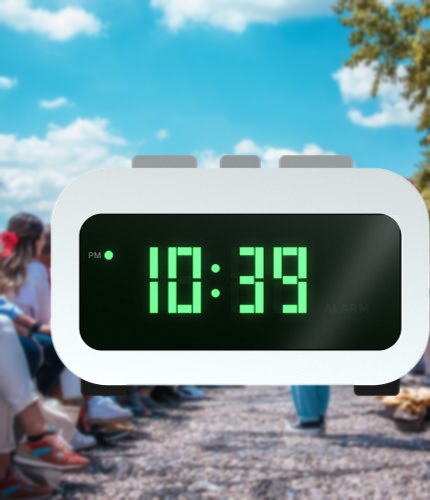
**10:39**
